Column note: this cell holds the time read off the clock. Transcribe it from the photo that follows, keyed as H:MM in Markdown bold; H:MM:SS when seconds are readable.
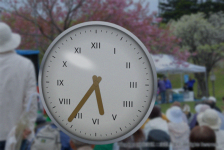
**5:36**
